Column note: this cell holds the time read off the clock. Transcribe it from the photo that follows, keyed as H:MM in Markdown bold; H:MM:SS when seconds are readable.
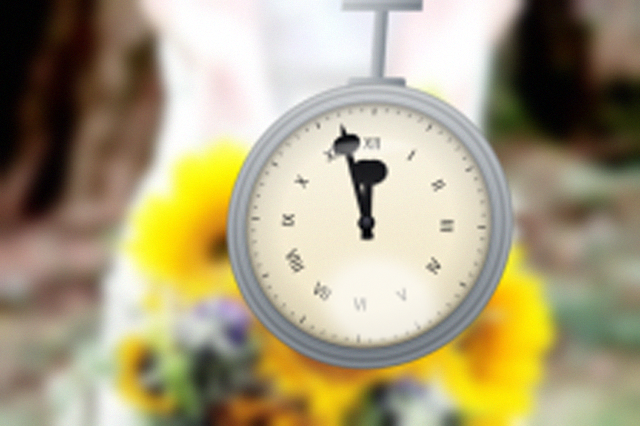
**11:57**
